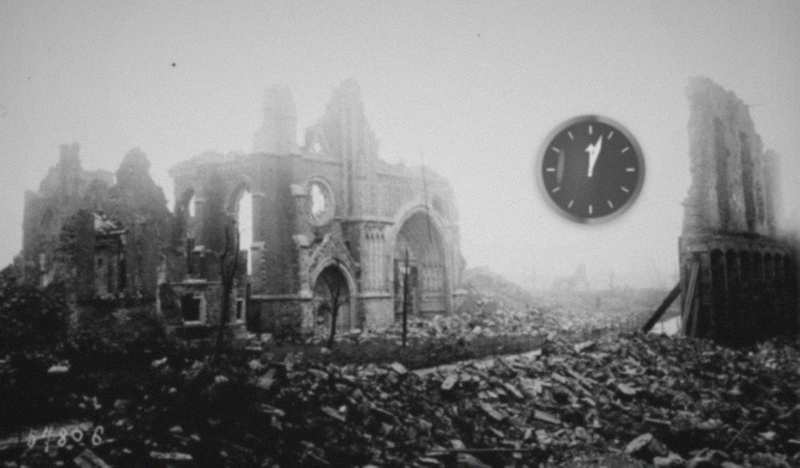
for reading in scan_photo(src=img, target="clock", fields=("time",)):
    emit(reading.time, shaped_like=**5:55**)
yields **12:03**
